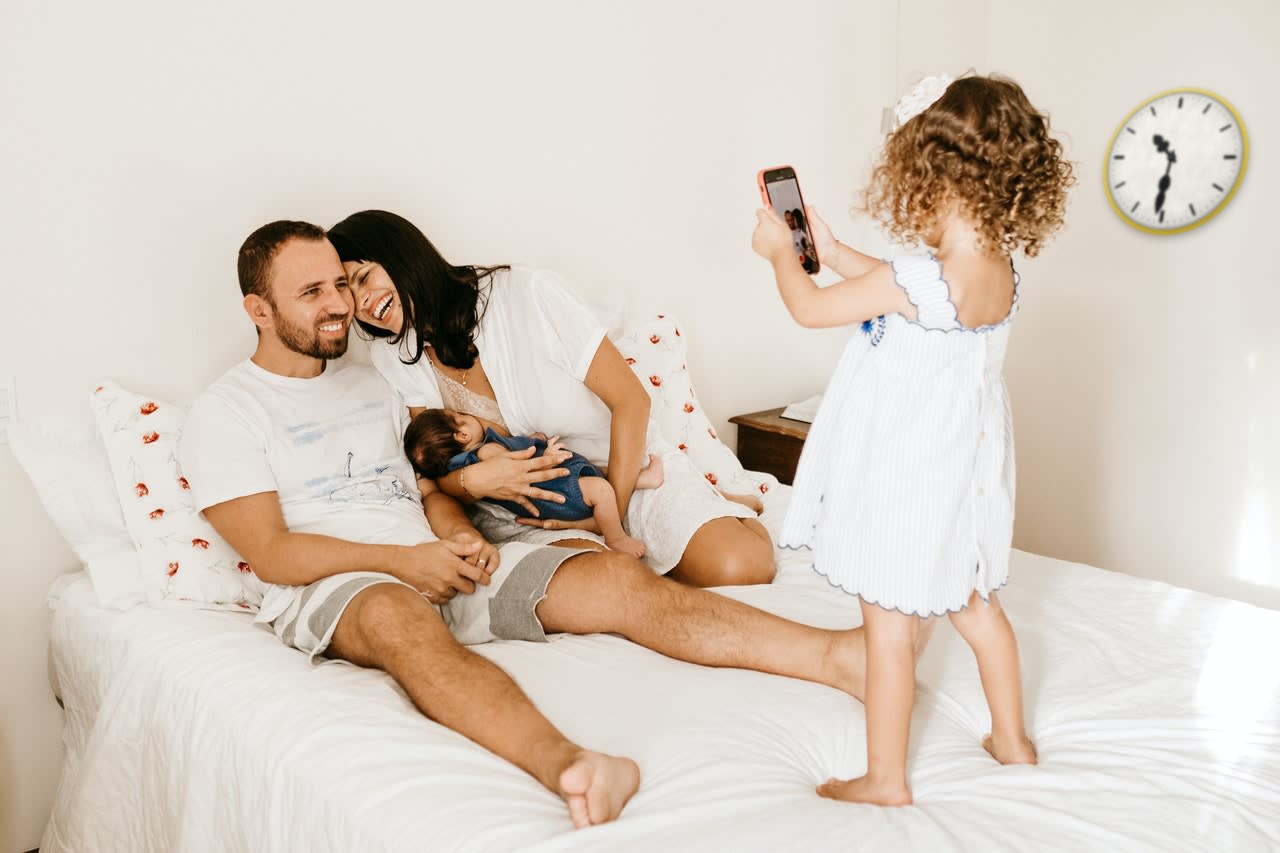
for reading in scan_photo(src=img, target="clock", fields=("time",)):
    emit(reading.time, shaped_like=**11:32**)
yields **10:31**
